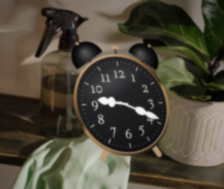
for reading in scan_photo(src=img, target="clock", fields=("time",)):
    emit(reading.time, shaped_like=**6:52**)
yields **9:19**
